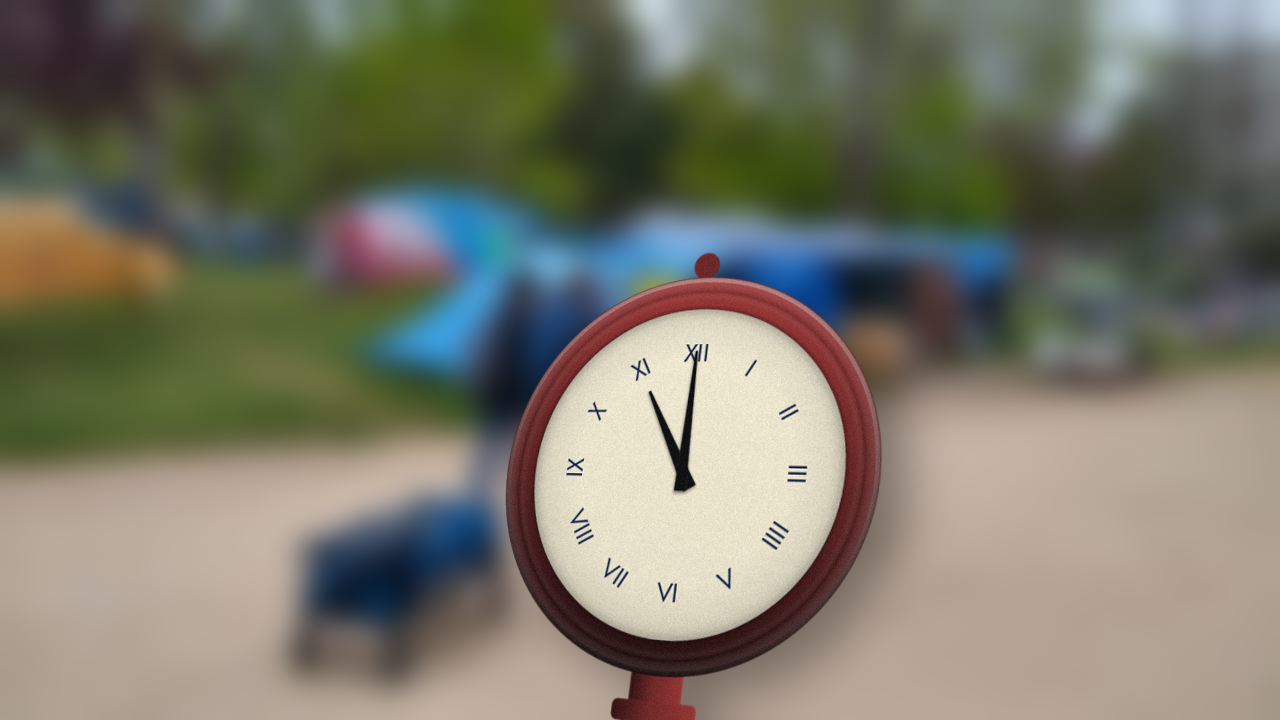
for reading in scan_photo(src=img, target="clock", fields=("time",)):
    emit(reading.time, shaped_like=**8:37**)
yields **11:00**
